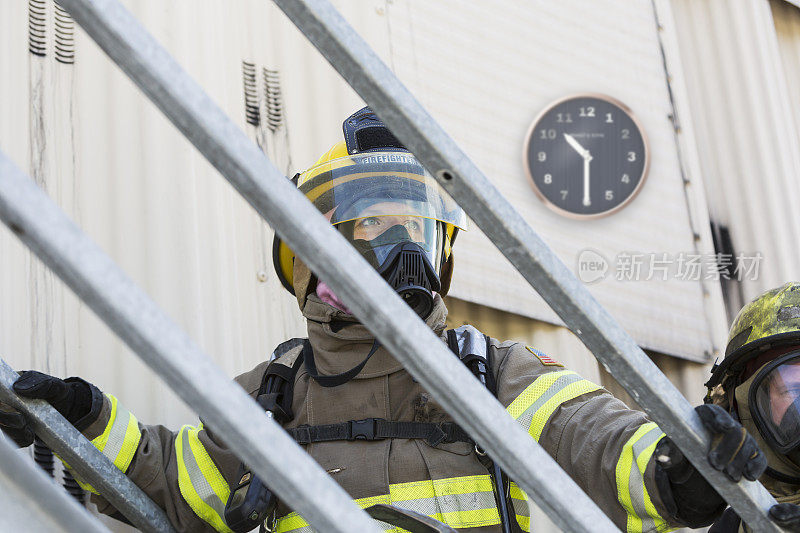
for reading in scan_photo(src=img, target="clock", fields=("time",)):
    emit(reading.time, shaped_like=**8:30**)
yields **10:30**
